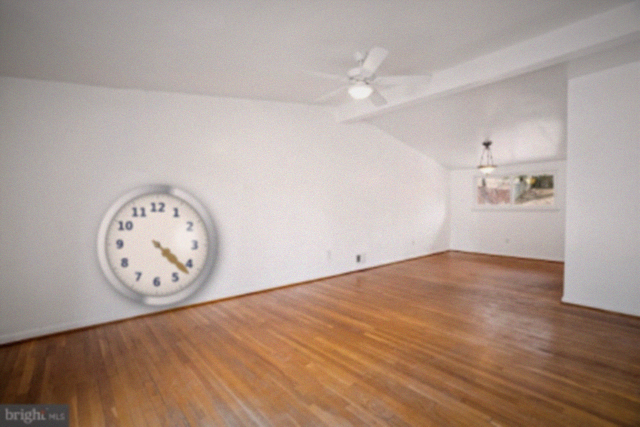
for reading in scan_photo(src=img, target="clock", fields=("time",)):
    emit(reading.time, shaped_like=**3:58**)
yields **4:22**
